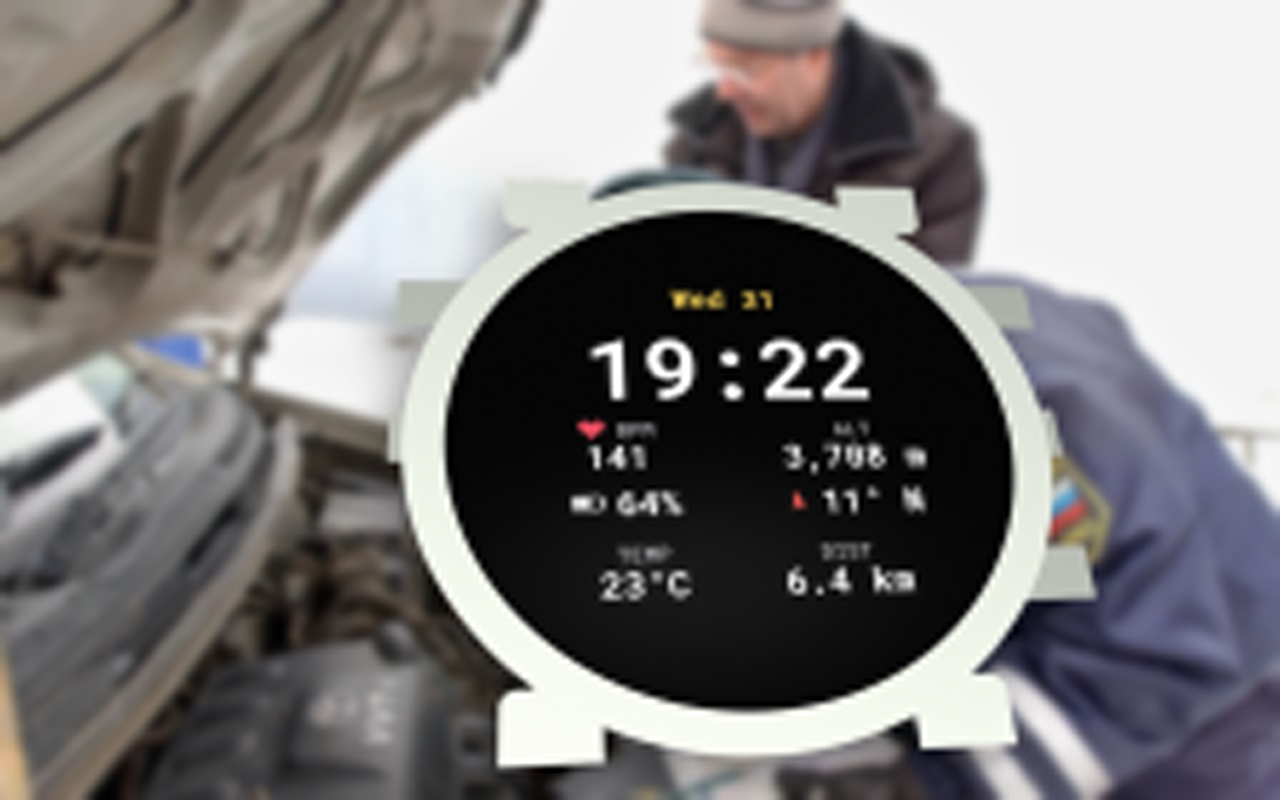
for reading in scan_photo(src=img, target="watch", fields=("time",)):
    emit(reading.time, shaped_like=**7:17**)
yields **19:22**
